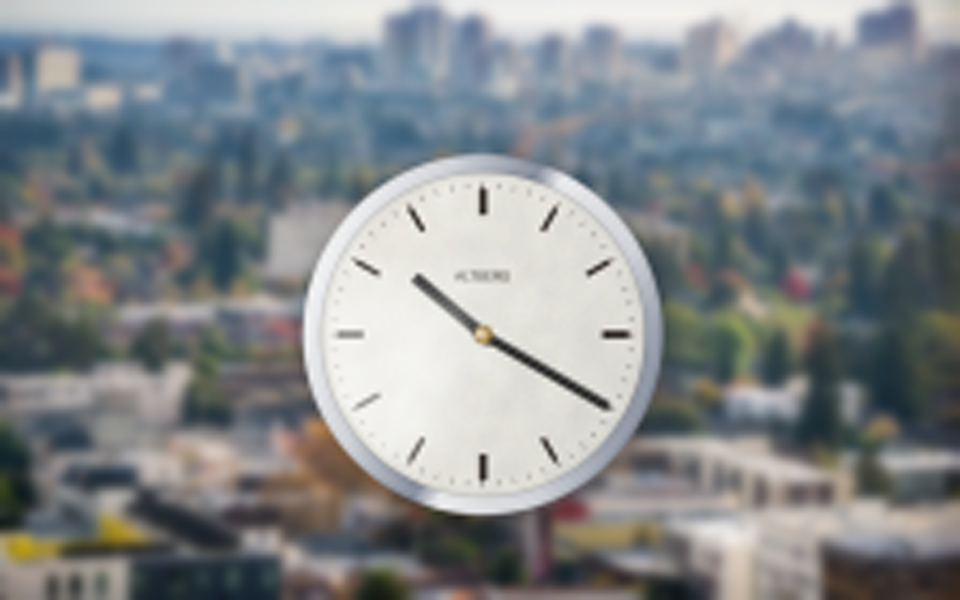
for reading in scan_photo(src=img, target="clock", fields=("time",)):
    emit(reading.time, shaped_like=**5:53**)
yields **10:20**
